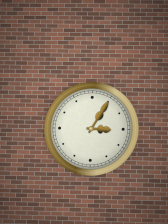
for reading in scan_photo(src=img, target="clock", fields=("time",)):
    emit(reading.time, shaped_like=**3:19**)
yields **3:05**
